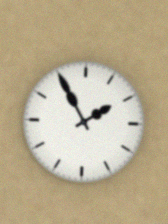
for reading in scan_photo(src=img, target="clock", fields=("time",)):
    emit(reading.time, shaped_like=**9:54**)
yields **1:55**
